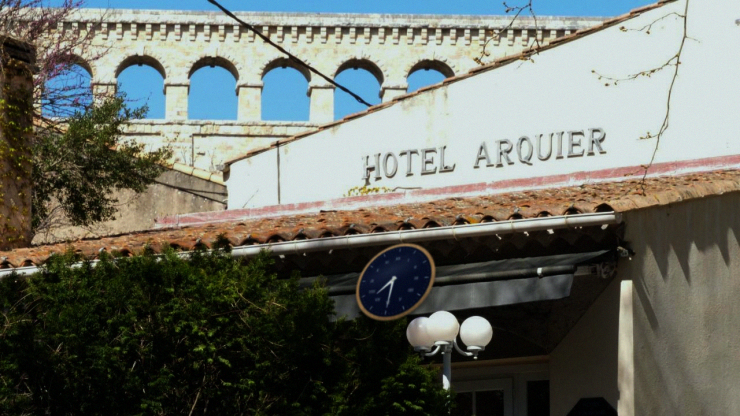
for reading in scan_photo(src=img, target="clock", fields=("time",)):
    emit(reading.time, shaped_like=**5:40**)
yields **7:30**
